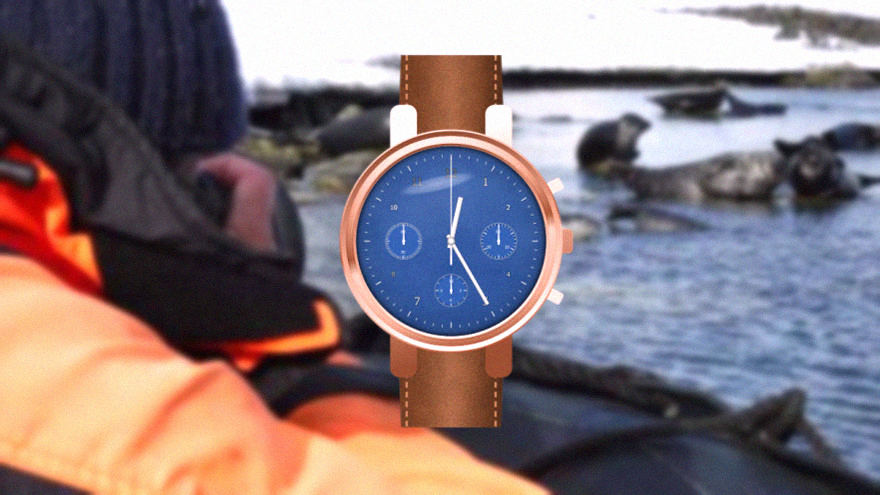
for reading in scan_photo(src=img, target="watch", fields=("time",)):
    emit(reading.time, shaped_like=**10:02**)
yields **12:25**
